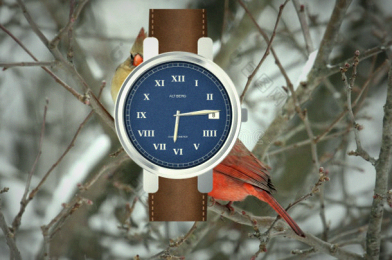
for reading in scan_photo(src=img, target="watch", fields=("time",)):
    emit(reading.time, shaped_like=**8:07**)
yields **6:14**
